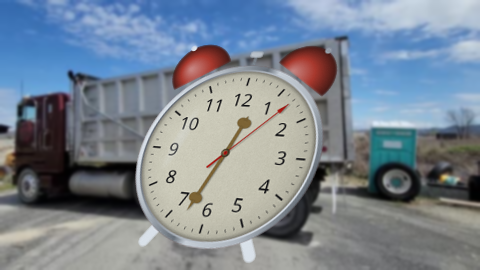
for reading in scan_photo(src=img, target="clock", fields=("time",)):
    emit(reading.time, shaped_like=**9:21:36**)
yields **12:33:07**
